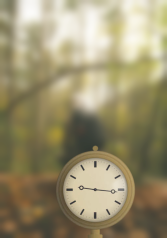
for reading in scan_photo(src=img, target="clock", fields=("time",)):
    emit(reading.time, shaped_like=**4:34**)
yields **9:16**
